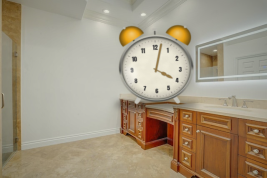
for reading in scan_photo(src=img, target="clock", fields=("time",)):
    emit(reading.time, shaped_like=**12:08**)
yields **4:02**
